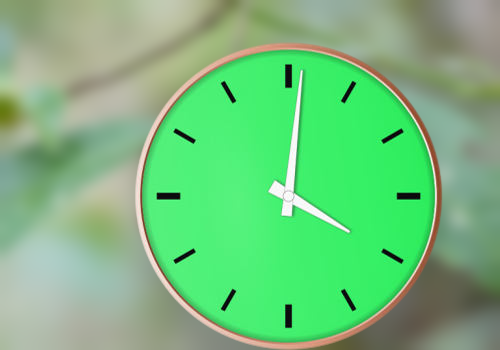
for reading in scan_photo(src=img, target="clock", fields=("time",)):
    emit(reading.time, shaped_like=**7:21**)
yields **4:01**
